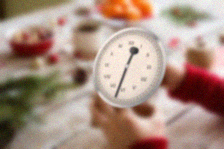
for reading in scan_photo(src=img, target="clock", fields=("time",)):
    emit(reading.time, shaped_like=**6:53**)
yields **12:32**
